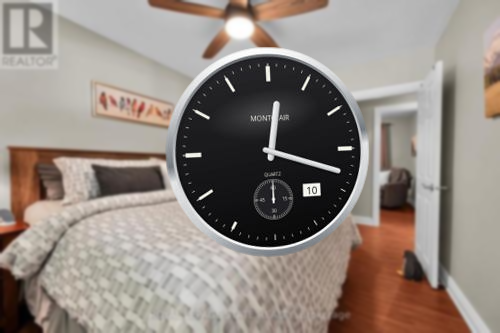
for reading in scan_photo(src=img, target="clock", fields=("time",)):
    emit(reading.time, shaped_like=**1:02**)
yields **12:18**
